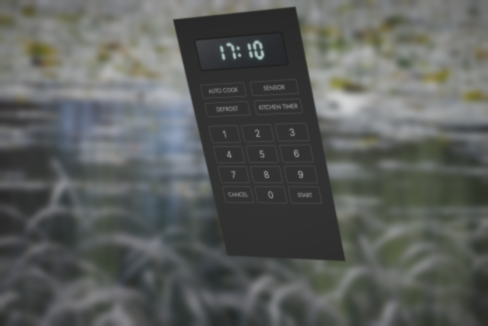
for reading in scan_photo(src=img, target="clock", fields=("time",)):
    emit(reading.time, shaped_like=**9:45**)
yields **17:10**
